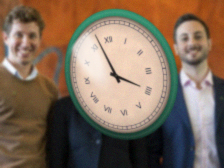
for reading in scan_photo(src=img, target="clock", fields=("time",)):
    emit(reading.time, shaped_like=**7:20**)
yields **3:57**
